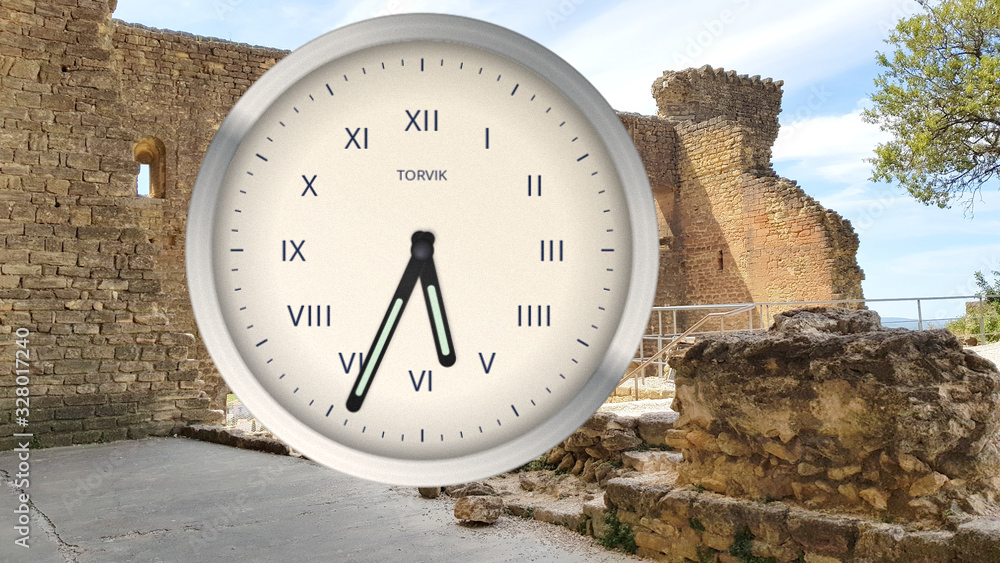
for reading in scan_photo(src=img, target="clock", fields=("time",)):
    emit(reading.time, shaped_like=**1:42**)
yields **5:34**
